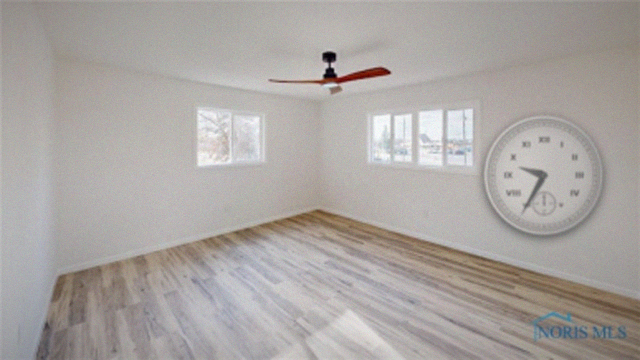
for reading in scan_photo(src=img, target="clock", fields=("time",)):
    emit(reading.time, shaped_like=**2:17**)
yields **9:35**
